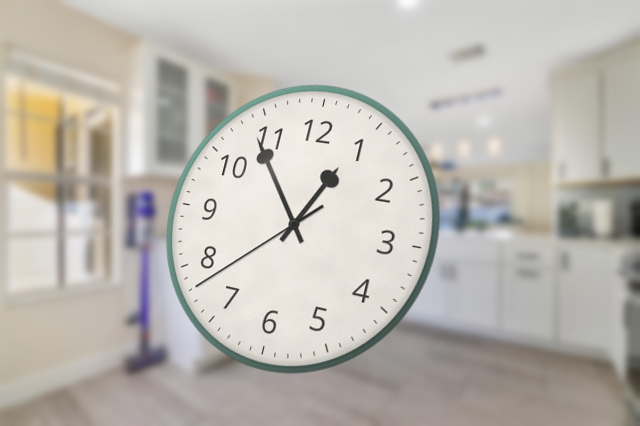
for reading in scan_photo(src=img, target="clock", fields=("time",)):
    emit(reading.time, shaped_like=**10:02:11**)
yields **12:53:38**
